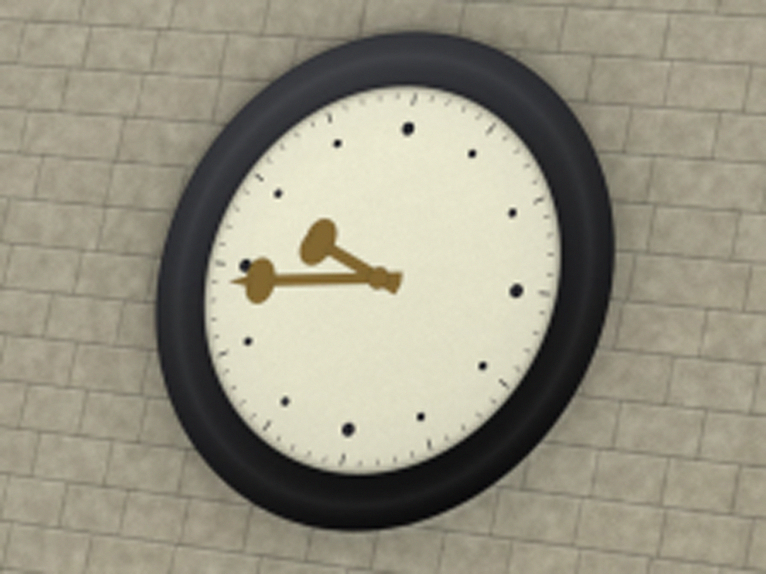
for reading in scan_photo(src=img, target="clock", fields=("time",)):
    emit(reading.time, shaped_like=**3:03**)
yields **9:44**
